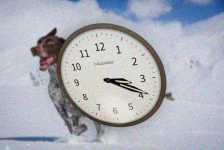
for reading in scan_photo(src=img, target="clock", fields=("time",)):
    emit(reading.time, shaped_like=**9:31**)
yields **3:19**
